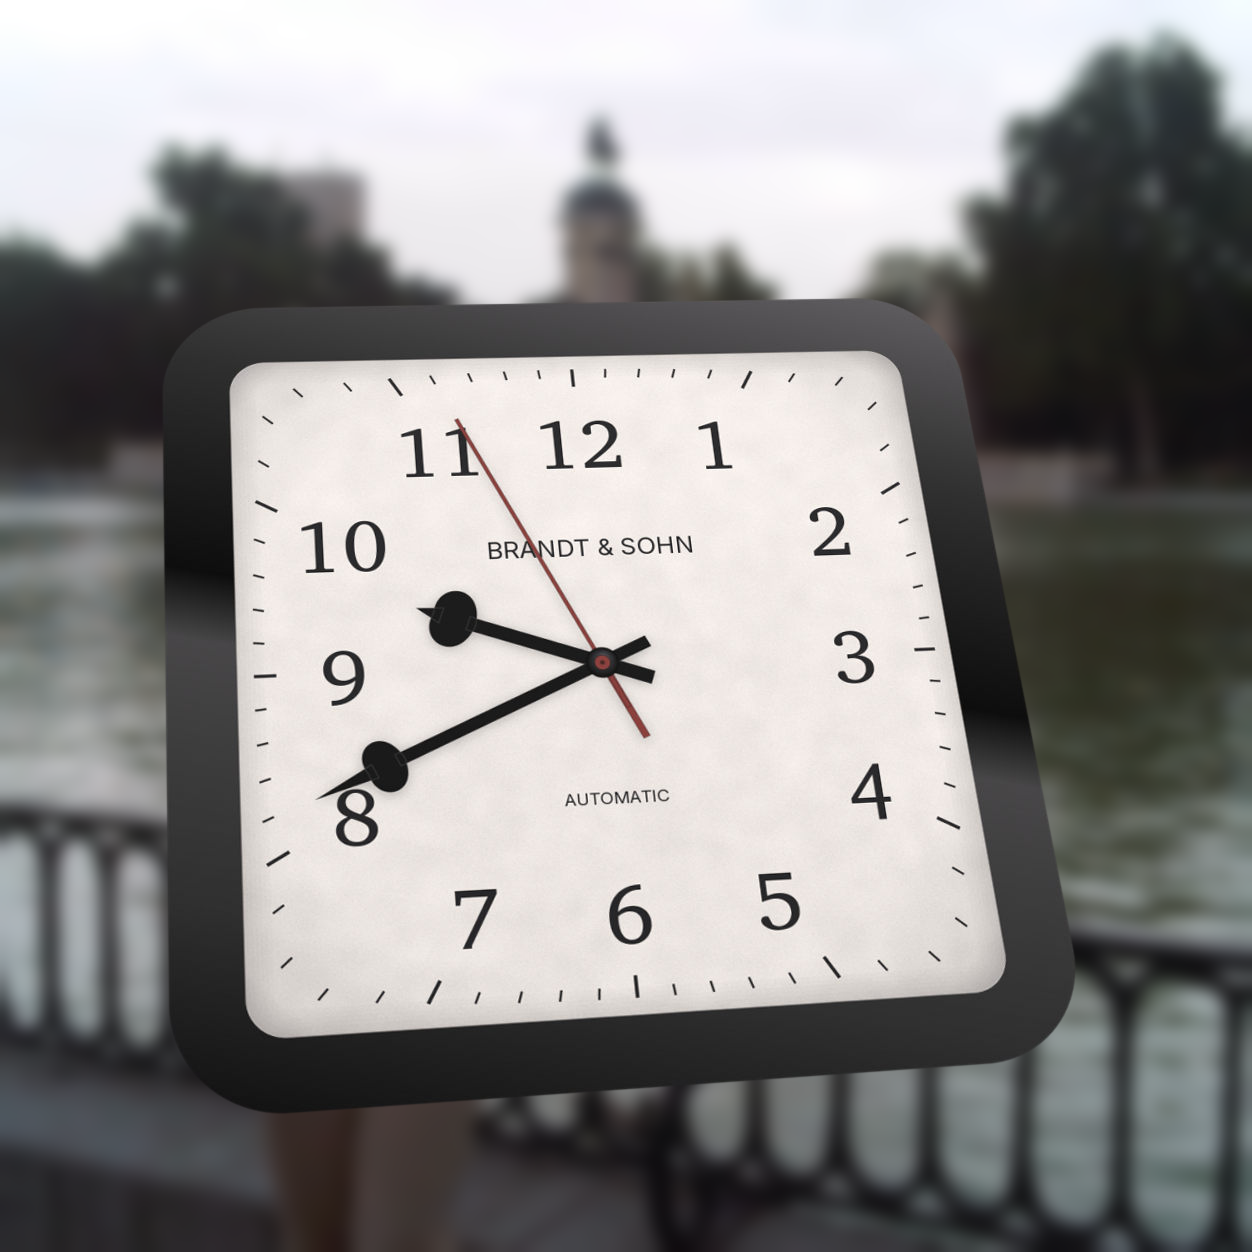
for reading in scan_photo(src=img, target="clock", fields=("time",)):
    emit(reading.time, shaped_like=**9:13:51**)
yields **9:40:56**
